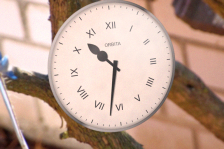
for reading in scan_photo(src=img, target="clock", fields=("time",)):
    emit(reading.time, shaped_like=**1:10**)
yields **10:32**
